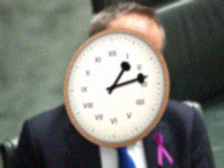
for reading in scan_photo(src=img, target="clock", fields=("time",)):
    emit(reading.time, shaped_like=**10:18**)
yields **1:13**
